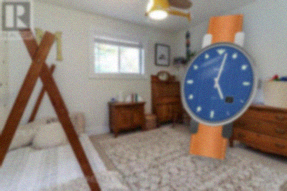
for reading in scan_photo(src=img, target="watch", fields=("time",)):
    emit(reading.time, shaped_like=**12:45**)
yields **5:02**
